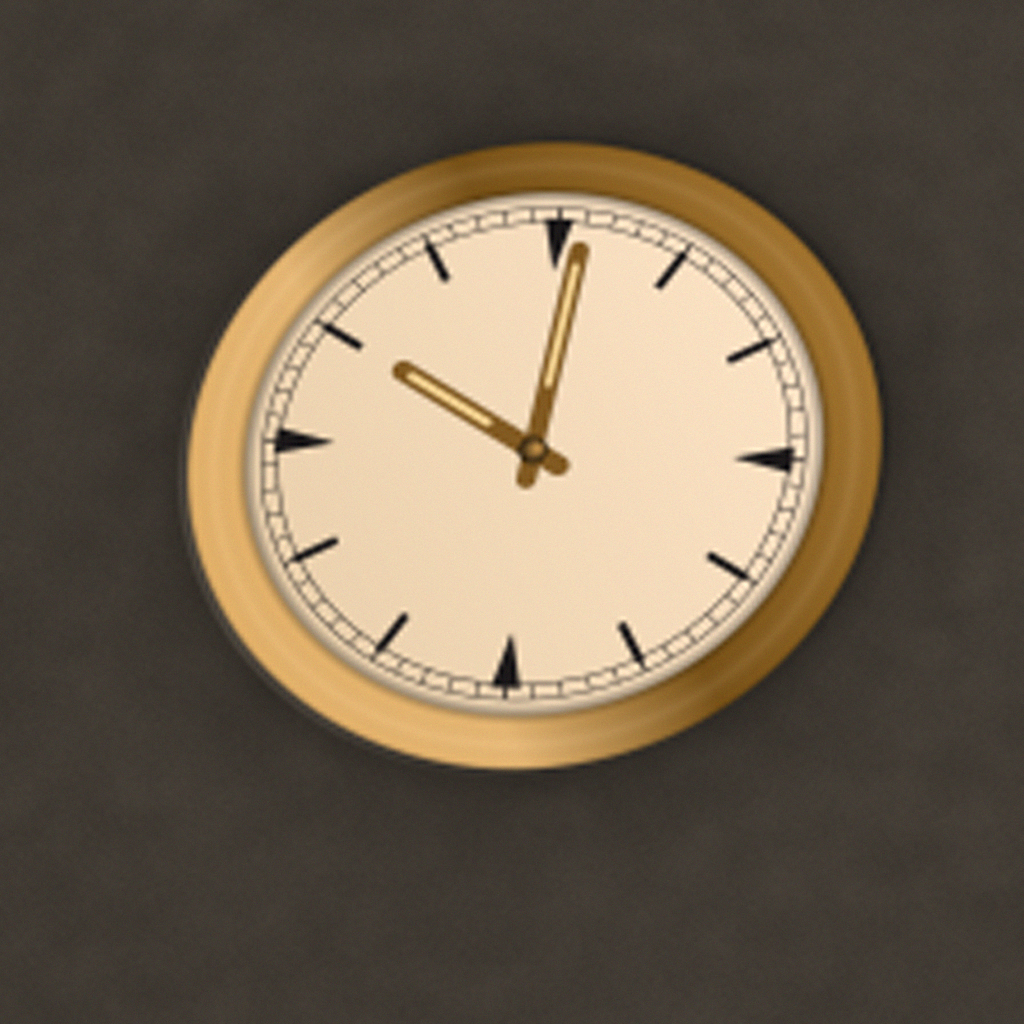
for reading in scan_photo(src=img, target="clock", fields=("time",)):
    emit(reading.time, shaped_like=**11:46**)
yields **10:01**
